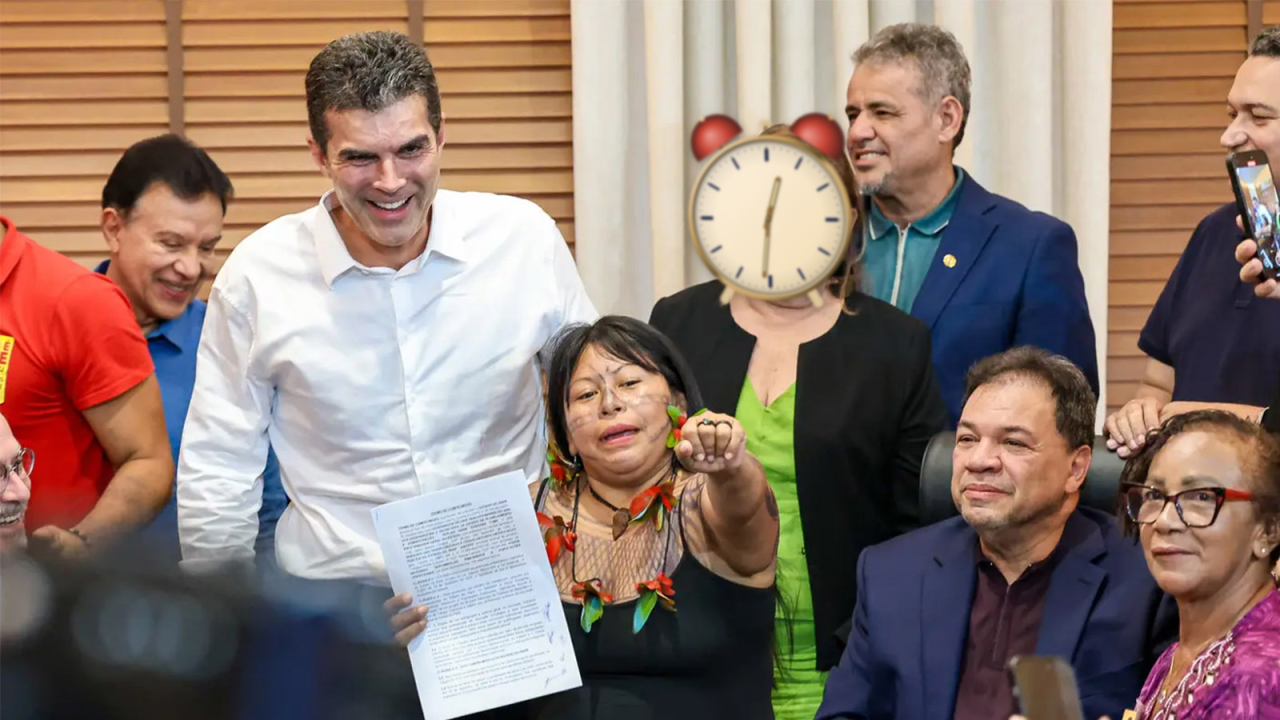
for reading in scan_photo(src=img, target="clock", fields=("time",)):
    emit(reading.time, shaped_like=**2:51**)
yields **12:31**
